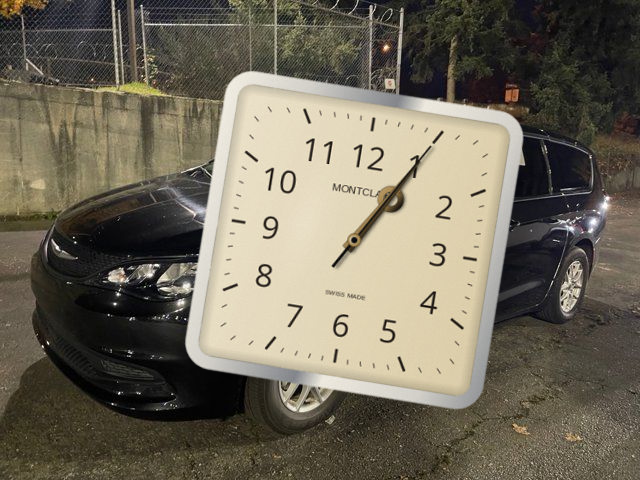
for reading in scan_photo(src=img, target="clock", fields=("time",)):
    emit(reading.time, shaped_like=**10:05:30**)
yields **1:05:05**
